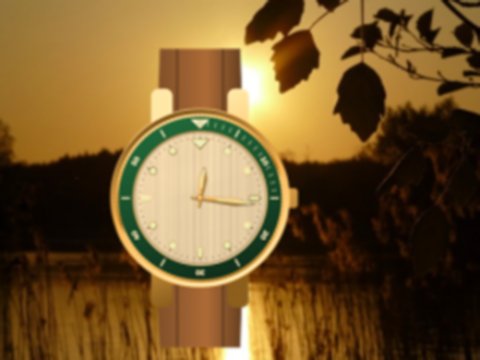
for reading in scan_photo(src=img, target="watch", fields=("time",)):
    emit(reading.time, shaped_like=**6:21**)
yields **12:16**
